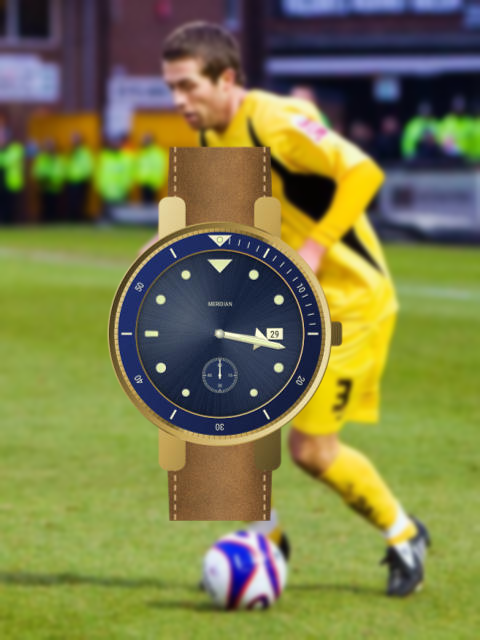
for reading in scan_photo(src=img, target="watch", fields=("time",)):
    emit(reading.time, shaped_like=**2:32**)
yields **3:17**
